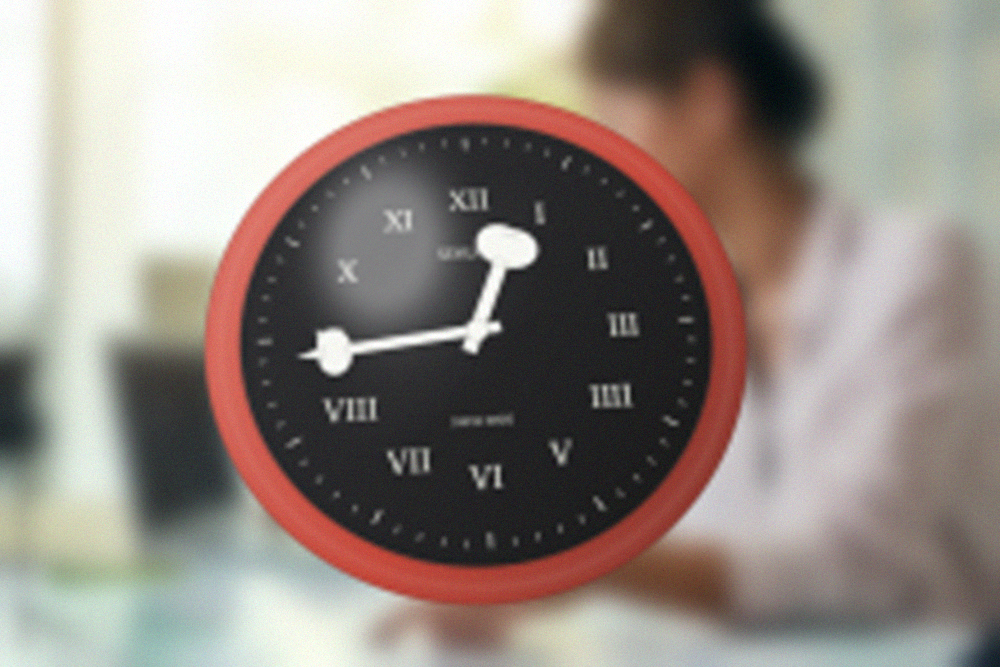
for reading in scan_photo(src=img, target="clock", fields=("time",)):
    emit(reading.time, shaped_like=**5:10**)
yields **12:44**
